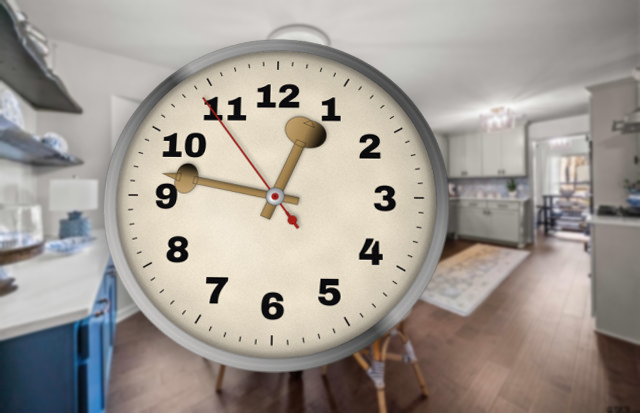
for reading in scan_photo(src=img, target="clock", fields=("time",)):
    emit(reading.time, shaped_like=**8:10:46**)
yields **12:46:54**
